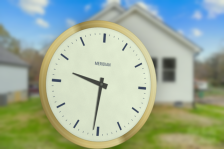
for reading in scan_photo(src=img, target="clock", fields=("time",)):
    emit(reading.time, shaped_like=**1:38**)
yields **9:31**
